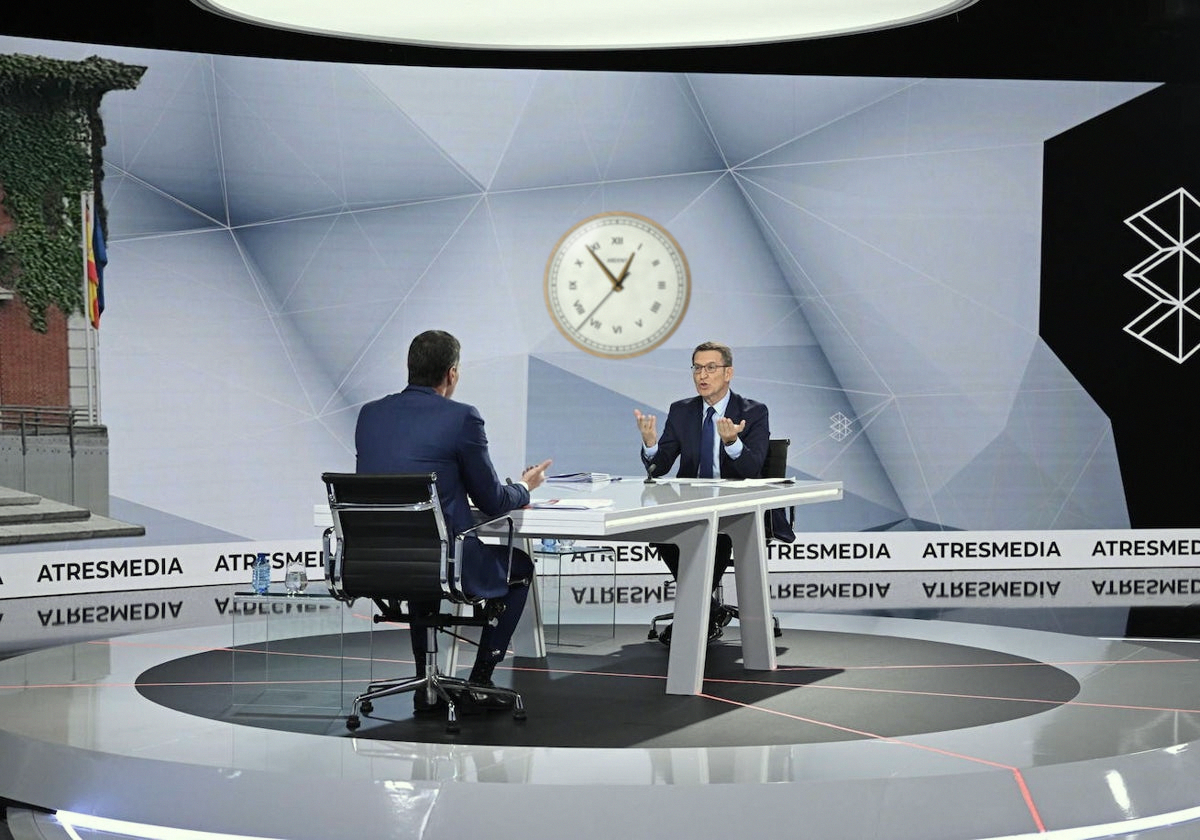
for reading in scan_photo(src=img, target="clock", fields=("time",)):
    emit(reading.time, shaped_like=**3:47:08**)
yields **12:53:37**
